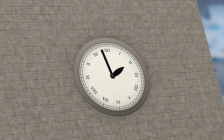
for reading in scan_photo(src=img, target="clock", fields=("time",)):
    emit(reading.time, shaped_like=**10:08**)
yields **1:58**
